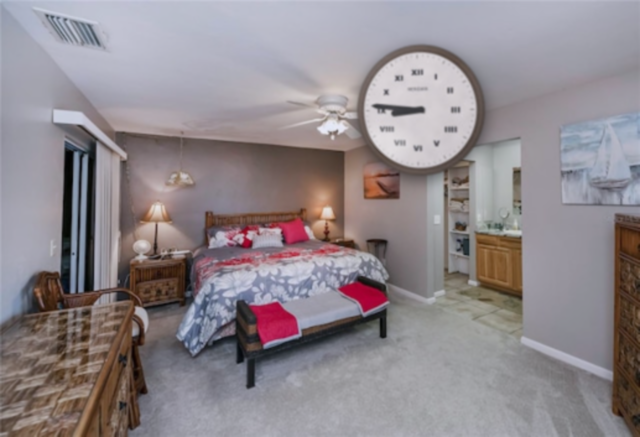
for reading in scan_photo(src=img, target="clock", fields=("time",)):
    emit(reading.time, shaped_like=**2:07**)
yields **8:46**
